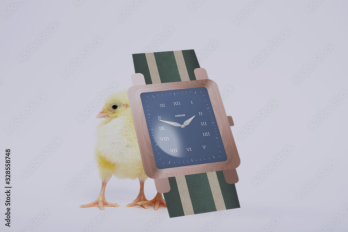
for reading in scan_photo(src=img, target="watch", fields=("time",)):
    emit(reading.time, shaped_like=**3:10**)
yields **1:49**
